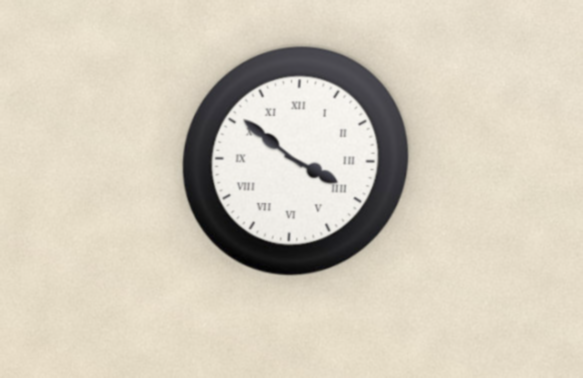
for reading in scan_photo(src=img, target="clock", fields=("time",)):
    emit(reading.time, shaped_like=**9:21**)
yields **3:51**
